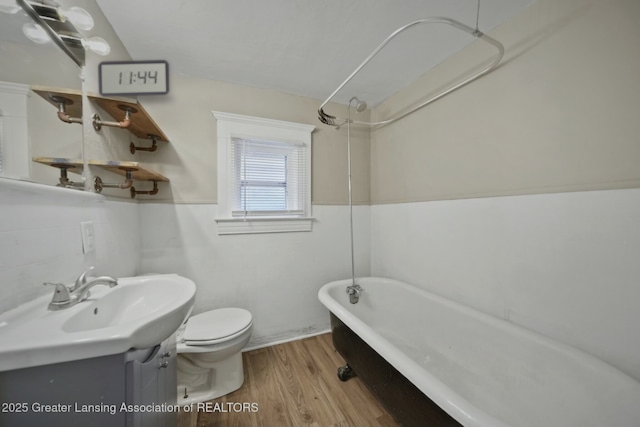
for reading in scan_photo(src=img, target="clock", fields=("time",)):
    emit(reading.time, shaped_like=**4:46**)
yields **11:44**
